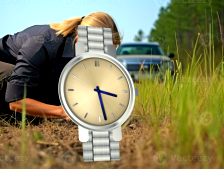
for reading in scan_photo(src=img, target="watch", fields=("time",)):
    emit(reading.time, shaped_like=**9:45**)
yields **3:28**
